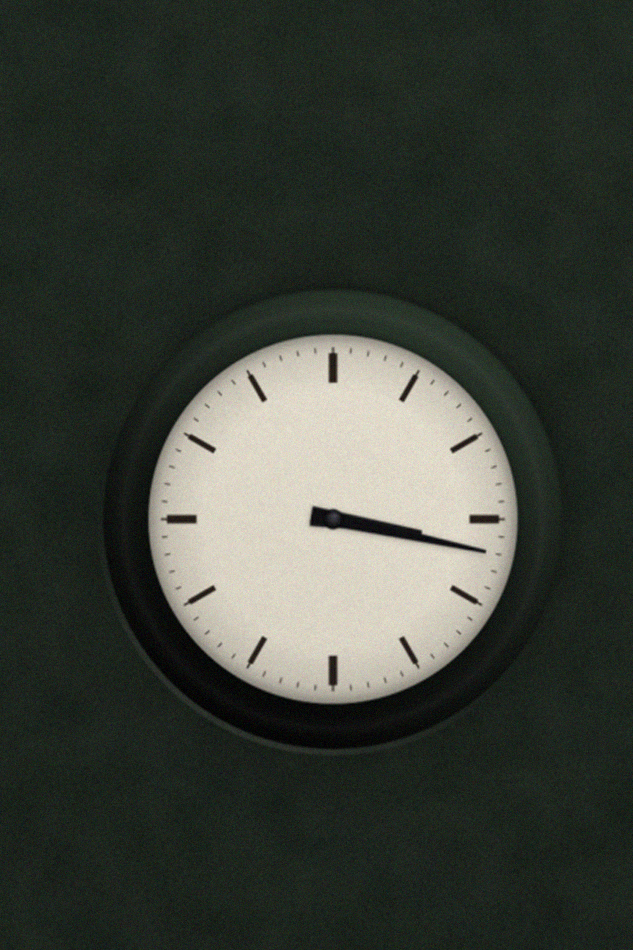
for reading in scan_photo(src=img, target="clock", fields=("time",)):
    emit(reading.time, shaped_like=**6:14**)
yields **3:17**
